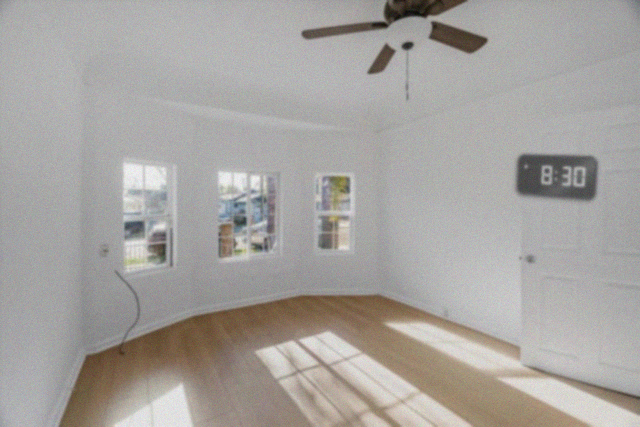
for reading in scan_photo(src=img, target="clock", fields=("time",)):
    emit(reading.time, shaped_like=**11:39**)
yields **8:30**
